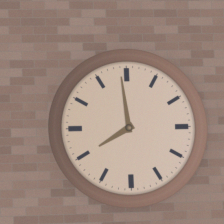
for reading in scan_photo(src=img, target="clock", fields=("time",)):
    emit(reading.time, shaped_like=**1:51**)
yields **7:59**
